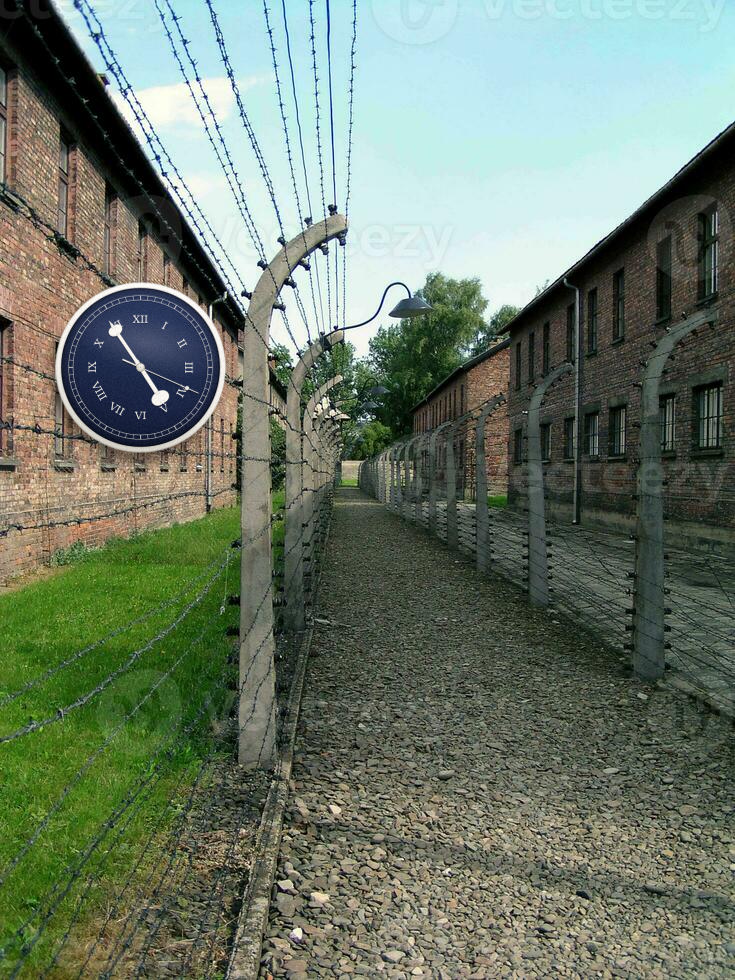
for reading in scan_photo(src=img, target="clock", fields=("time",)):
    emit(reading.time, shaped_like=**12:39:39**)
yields **4:54:19**
